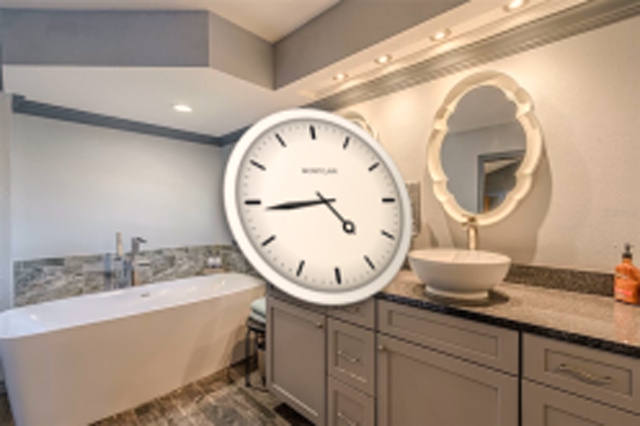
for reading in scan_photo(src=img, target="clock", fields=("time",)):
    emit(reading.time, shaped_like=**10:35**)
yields **4:44**
